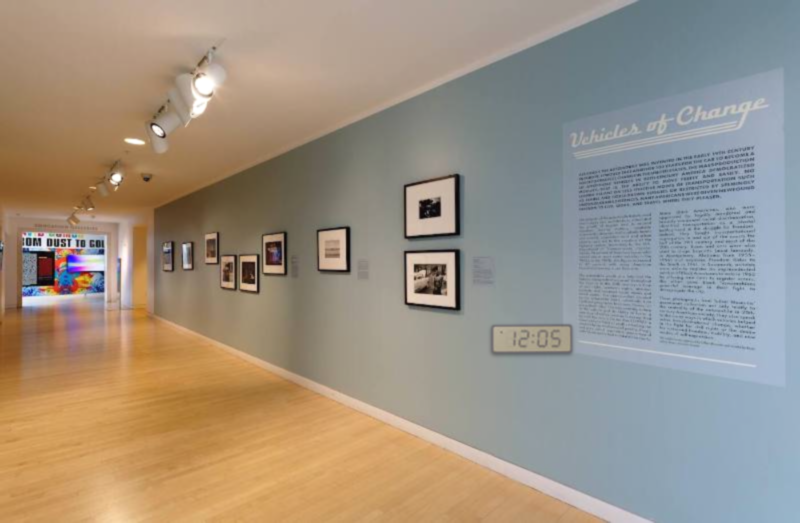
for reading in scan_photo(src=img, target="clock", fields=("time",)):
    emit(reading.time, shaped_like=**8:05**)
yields **12:05**
